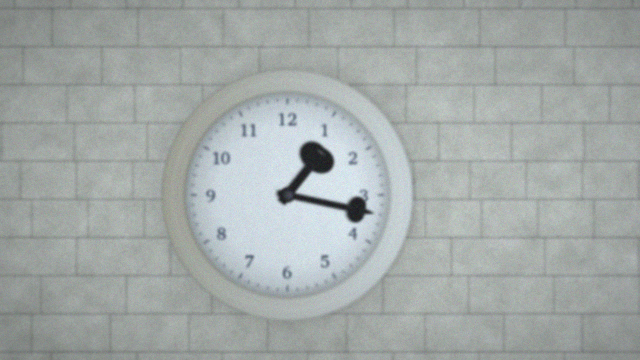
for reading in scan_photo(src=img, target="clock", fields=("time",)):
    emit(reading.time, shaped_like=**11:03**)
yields **1:17**
